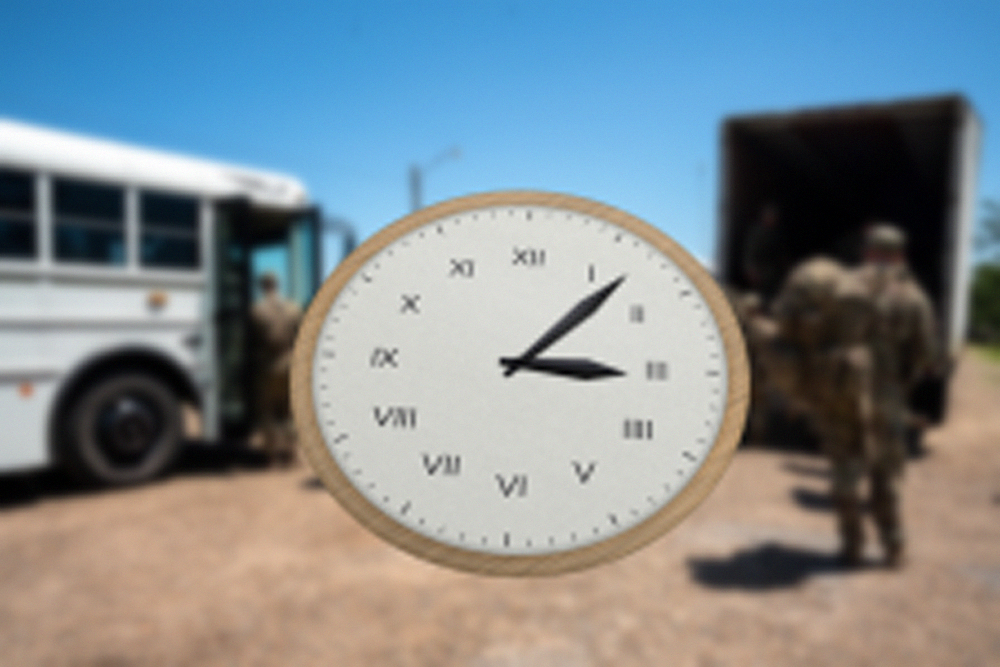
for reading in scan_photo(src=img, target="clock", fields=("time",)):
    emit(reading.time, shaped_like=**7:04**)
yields **3:07**
